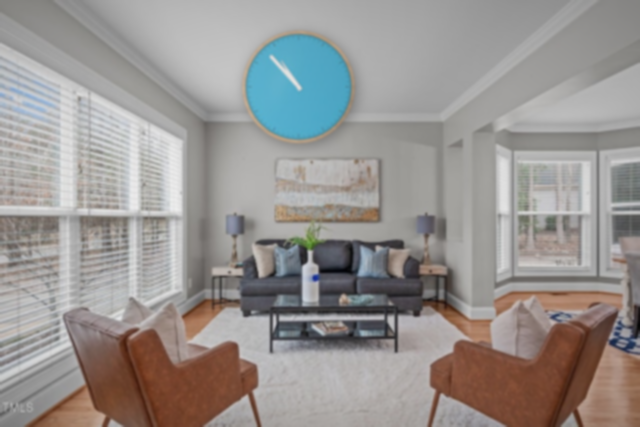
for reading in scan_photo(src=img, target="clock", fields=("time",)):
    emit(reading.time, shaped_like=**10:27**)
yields **10:53**
